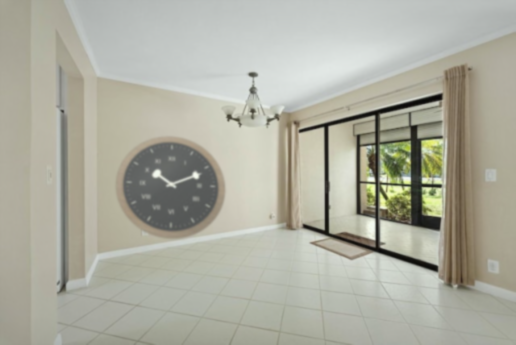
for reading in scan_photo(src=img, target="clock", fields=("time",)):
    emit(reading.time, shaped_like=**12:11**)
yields **10:11**
